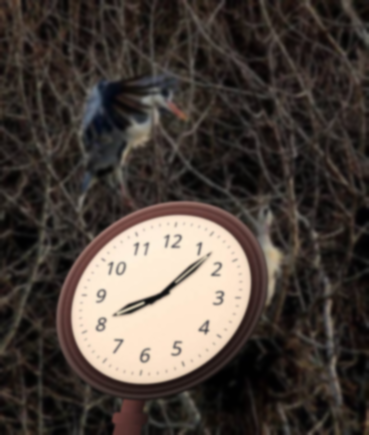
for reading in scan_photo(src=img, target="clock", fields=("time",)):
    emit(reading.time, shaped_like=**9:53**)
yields **8:07**
